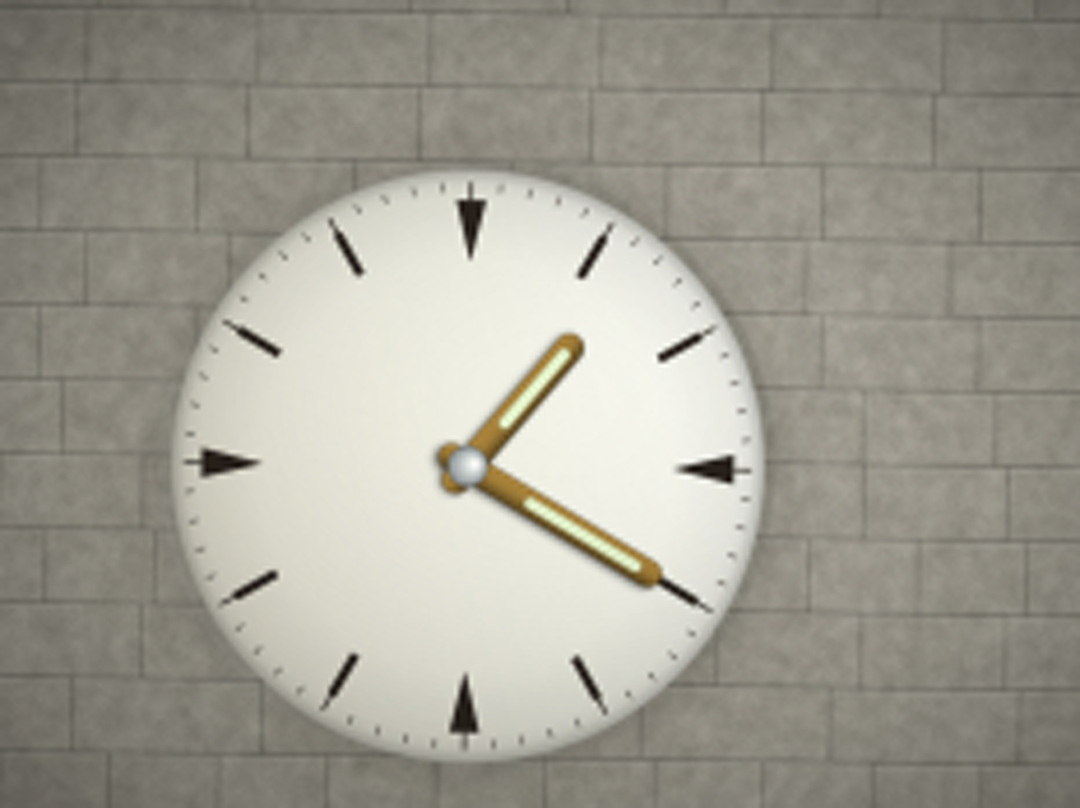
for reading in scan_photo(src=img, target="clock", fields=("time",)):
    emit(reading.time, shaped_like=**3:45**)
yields **1:20**
